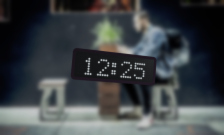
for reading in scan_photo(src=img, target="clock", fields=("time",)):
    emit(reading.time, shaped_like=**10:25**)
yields **12:25**
